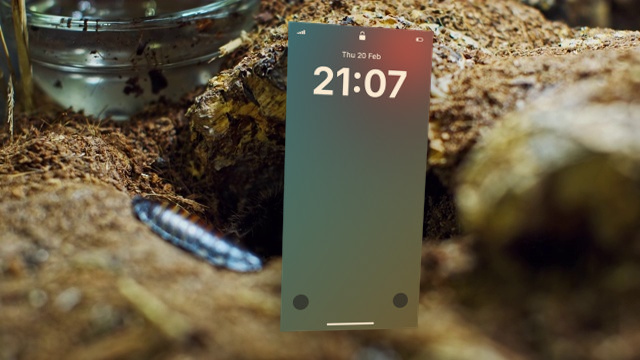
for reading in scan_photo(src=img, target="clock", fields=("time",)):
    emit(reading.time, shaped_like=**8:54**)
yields **21:07**
